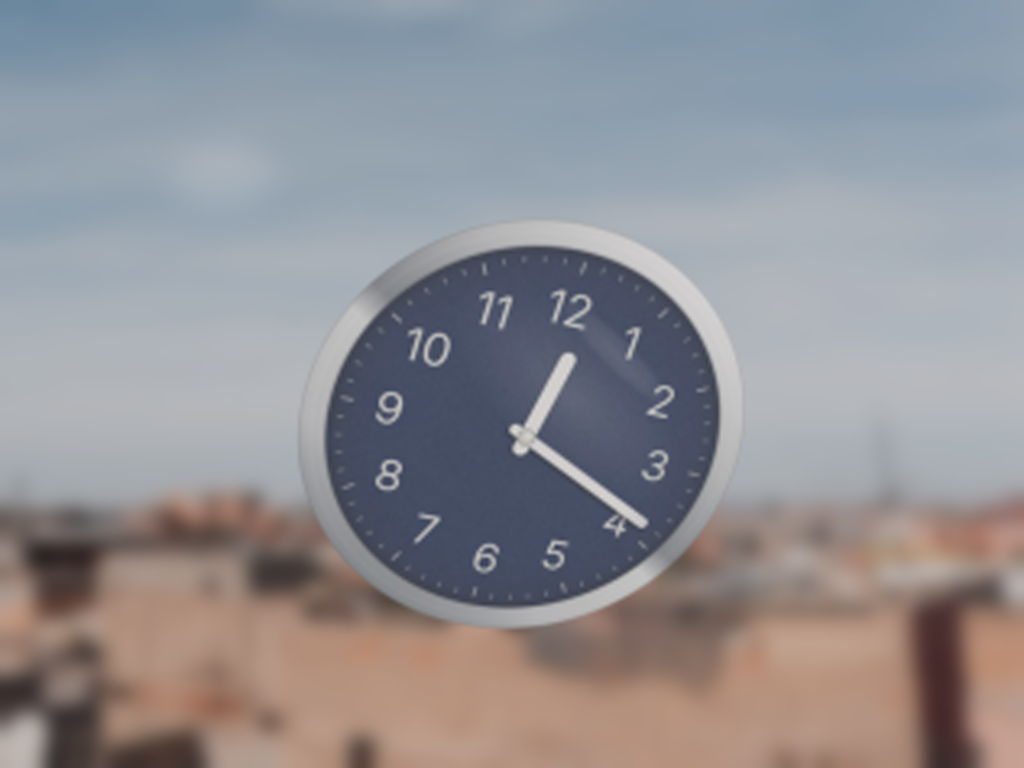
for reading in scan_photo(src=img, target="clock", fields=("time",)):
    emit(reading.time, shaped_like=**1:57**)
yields **12:19**
